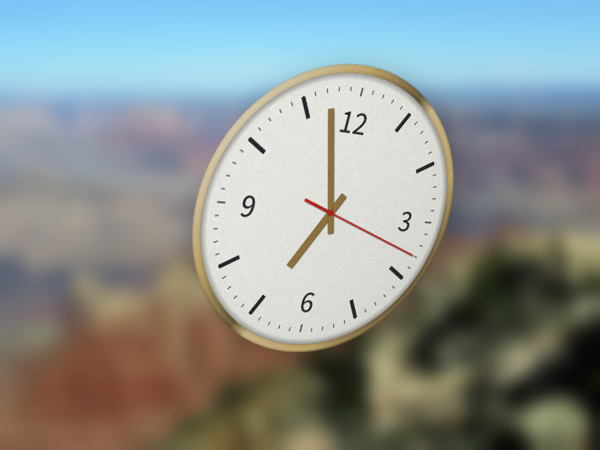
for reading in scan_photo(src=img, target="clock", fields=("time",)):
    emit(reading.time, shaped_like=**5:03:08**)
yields **6:57:18**
